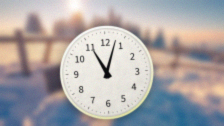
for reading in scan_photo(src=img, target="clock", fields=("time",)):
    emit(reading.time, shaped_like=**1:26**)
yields **11:03**
